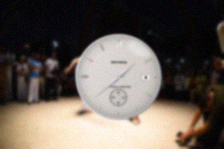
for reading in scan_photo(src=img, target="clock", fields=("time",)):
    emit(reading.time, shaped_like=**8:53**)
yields **1:38**
